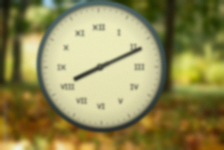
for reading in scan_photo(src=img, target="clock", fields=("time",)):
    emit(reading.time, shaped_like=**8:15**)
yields **8:11**
